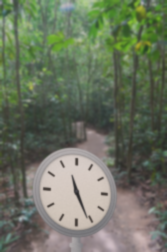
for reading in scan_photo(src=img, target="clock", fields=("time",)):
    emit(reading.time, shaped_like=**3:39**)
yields **11:26**
